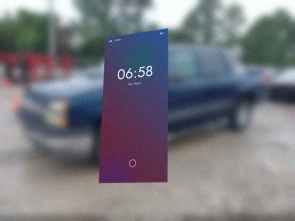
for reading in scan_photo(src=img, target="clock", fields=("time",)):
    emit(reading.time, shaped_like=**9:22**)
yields **6:58**
